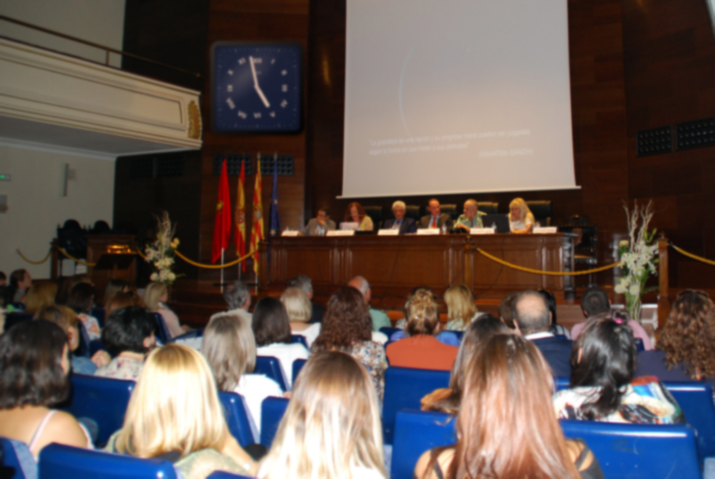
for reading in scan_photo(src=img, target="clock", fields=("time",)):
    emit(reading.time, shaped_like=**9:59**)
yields **4:58**
